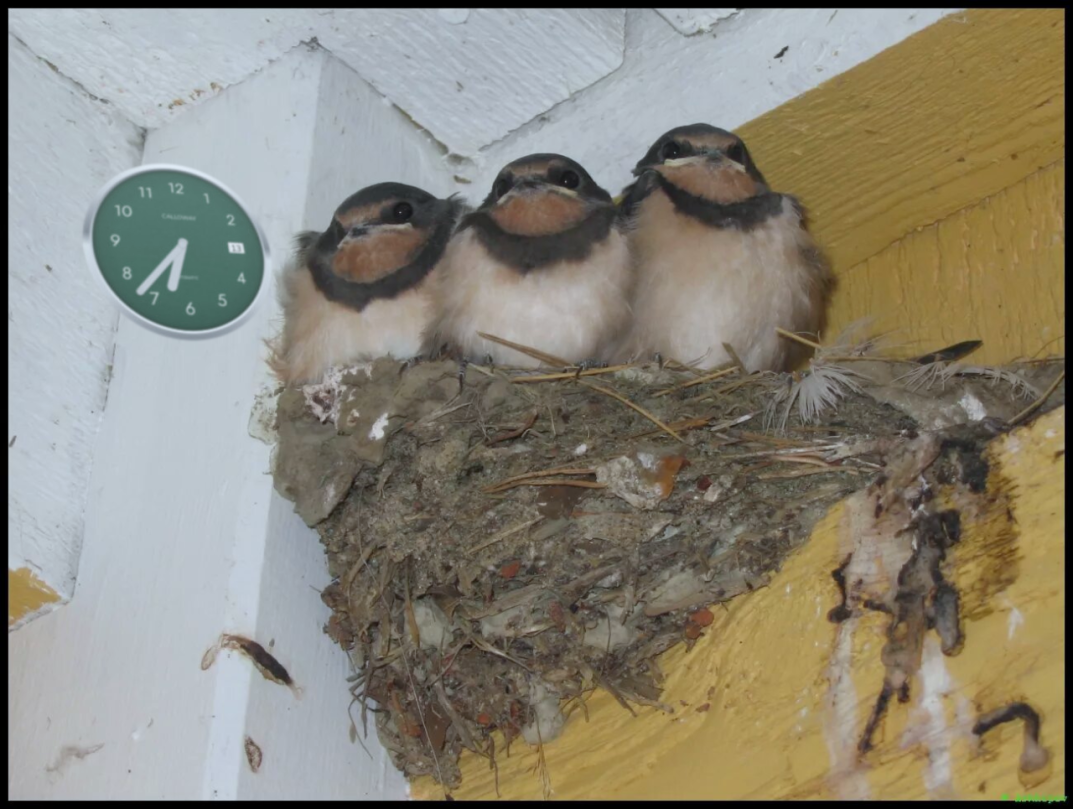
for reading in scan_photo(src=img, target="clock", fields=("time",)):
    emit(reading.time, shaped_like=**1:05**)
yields **6:37**
